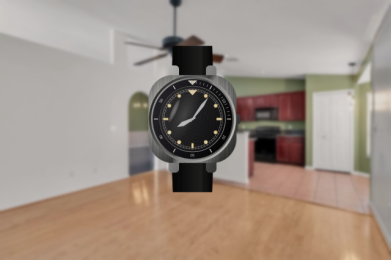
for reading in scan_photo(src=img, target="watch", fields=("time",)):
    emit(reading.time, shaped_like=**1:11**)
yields **8:06**
